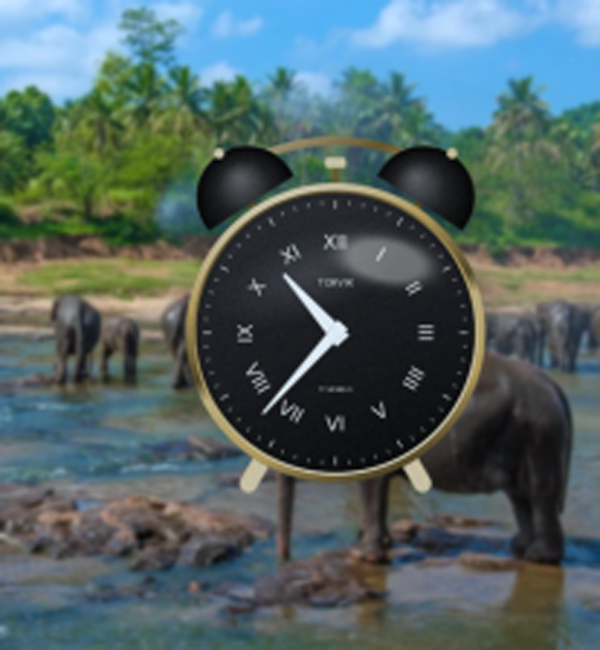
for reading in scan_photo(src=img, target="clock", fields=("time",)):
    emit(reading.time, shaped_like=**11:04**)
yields **10:37**
